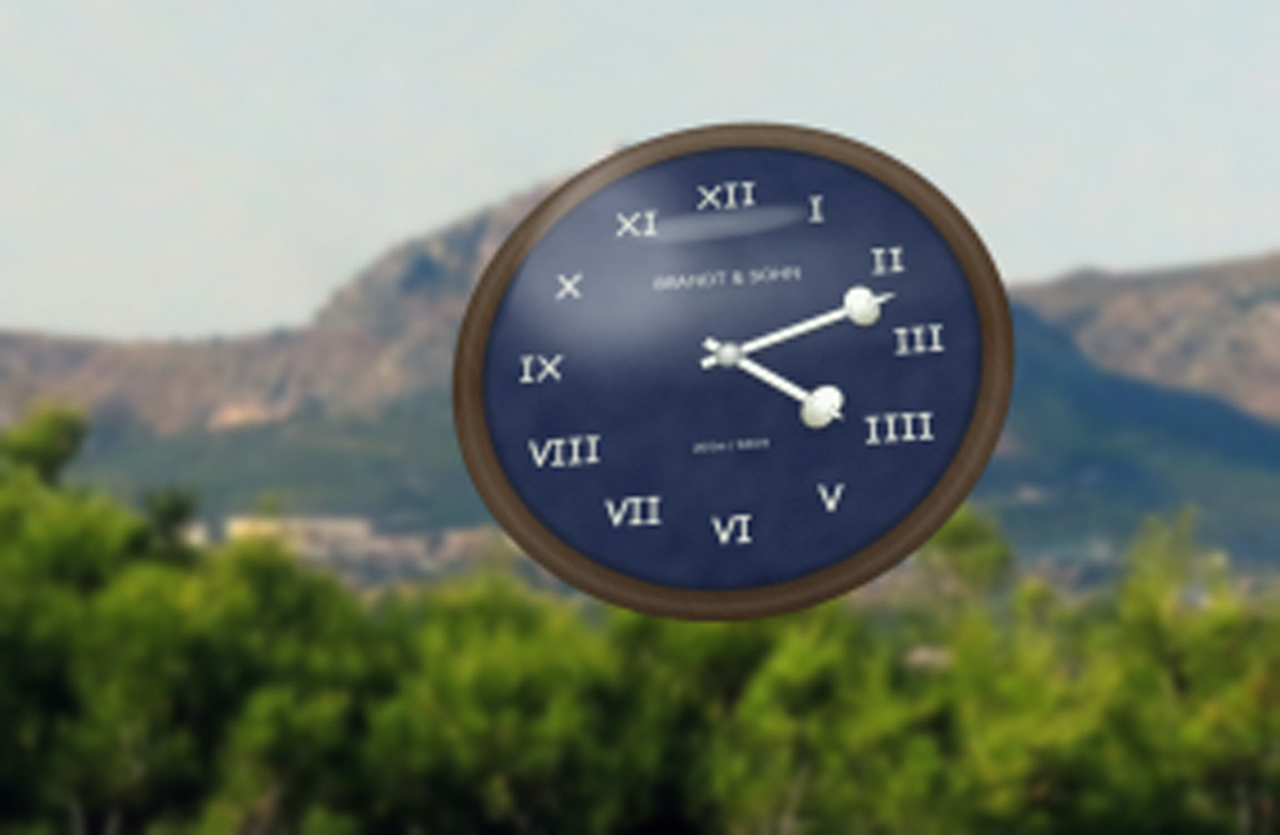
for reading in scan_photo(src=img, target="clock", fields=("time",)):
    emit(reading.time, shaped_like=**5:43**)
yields **4:12**
